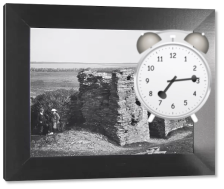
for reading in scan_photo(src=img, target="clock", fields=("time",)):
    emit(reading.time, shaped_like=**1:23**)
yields **7:14**
